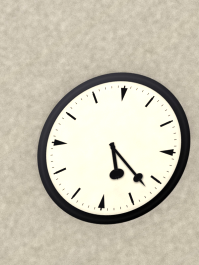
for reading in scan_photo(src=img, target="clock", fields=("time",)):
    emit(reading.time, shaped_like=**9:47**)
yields **5:22**
